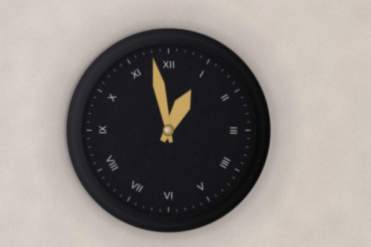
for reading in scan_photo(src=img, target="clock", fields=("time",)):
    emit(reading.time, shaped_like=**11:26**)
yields **12:58**
